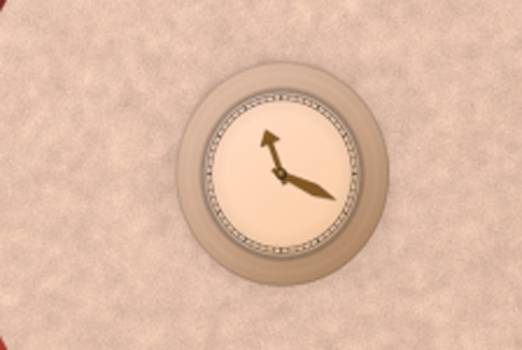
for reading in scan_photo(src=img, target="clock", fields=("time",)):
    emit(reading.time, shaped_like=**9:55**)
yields **11:19**
